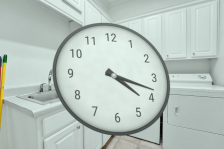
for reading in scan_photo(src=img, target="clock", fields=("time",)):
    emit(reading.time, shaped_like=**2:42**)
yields **4:18**
